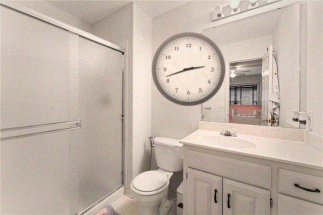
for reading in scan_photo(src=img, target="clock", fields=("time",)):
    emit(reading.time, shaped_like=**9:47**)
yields **2:42**
